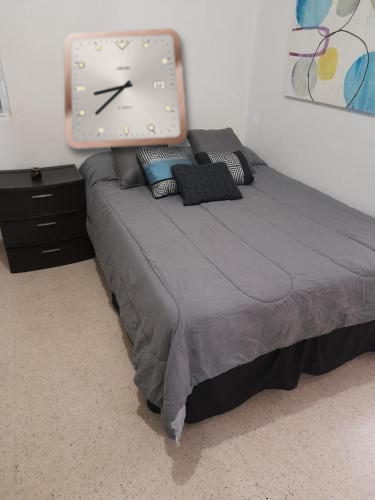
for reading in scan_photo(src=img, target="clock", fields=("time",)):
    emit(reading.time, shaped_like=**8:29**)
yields **8:38**
